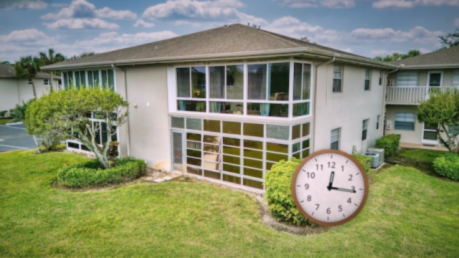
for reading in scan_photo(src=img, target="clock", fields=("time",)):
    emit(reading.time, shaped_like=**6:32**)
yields **12:16**
